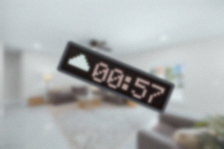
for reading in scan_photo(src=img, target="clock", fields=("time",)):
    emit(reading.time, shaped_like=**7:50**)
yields **0:57**
